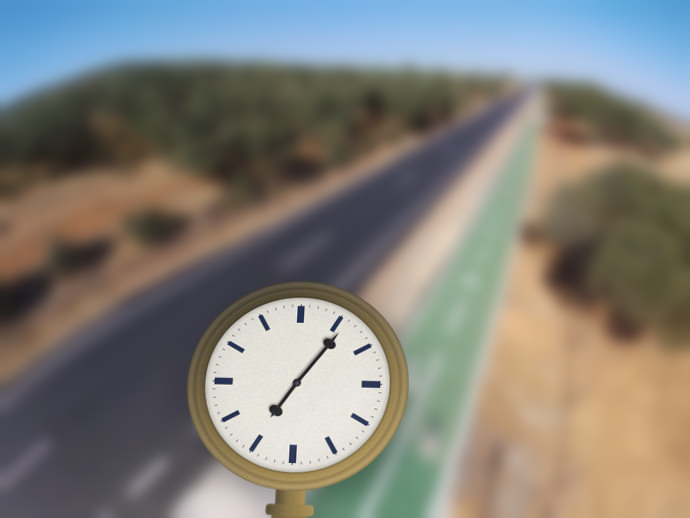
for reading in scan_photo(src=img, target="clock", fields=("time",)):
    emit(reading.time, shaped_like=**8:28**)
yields **7:06**
